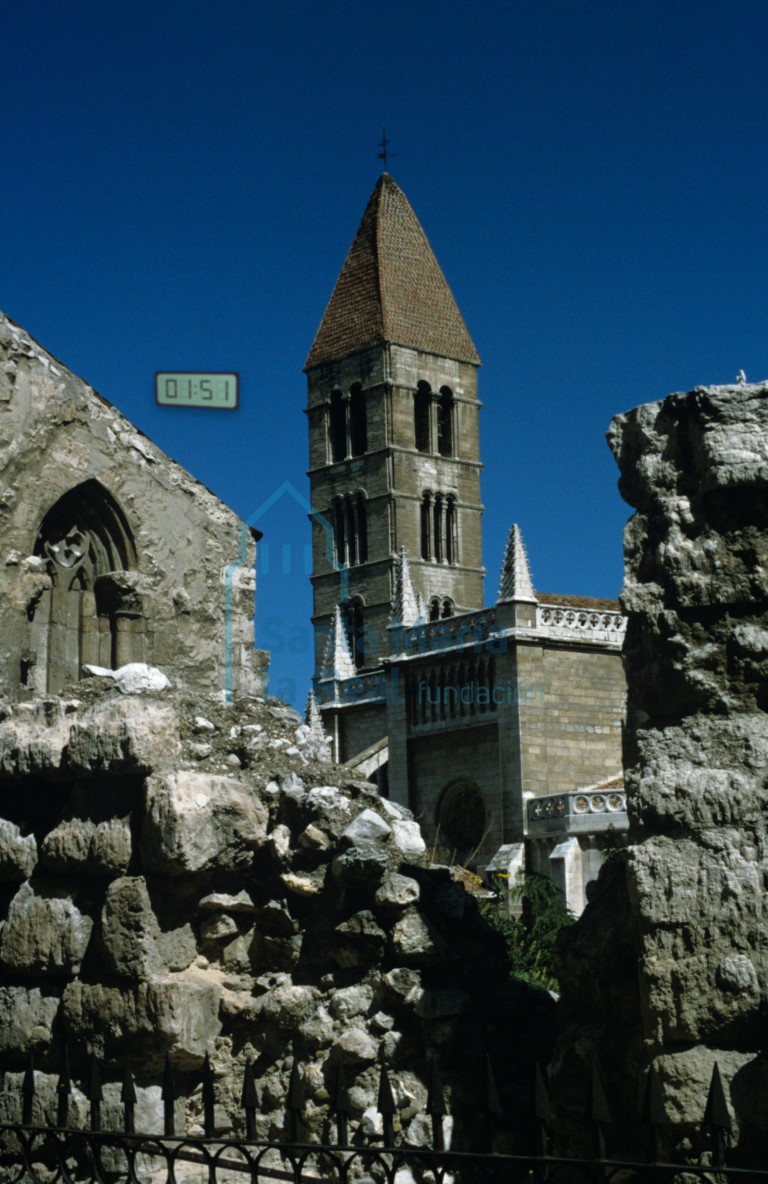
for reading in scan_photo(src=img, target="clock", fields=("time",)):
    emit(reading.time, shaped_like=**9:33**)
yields **1:51**
